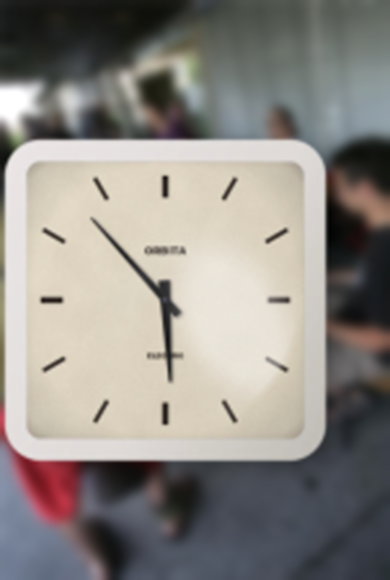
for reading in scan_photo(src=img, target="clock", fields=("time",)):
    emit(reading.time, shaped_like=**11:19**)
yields **5:53**
